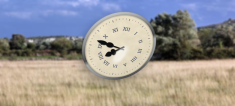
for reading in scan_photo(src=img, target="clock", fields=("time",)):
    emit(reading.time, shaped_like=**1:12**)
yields **7:47**
